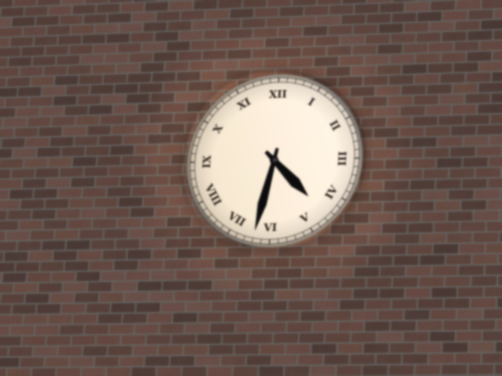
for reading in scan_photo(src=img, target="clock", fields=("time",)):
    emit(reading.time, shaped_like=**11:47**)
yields **4:32**
